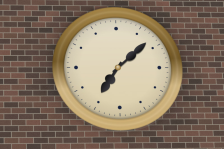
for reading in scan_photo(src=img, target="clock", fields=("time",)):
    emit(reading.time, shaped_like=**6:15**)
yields **7:08**
